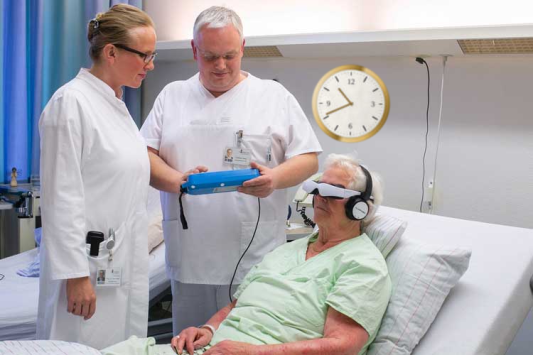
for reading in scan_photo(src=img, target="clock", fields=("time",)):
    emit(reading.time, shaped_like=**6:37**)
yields **10:41**
